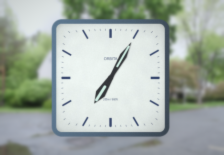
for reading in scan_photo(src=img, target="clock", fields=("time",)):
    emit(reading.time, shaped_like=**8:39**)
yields **7:05**
